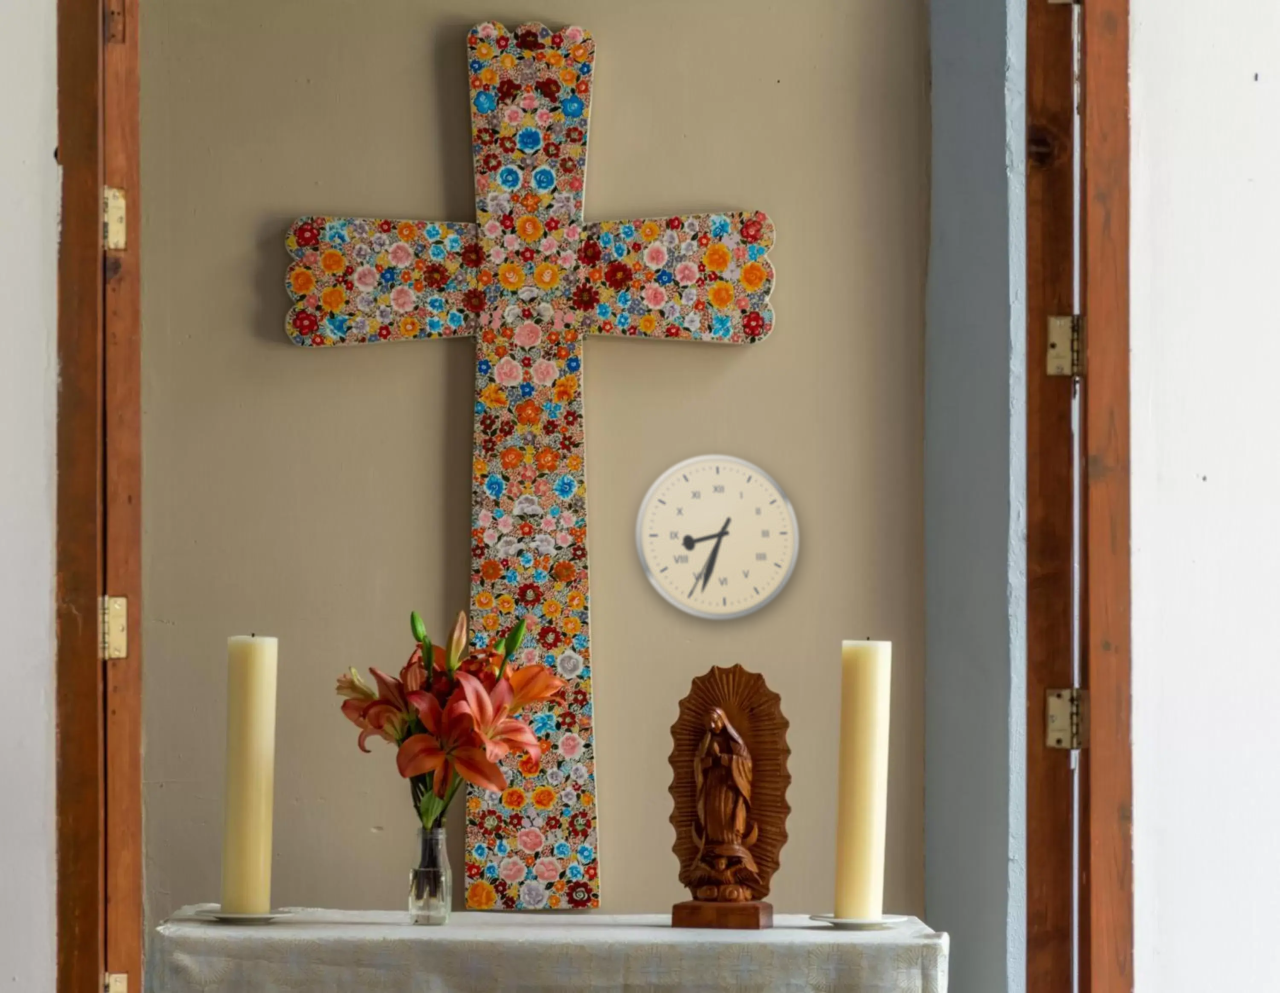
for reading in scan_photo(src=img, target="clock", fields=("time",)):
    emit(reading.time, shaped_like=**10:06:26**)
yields **8:33:35**
